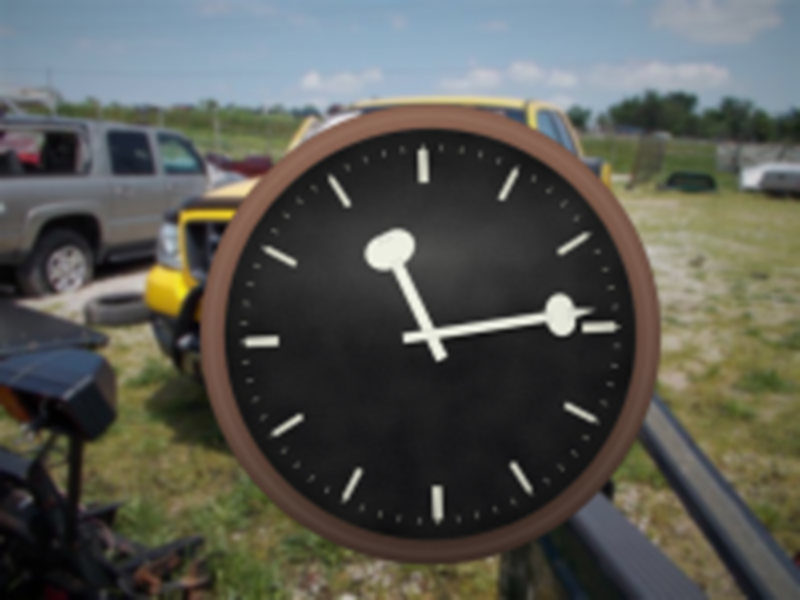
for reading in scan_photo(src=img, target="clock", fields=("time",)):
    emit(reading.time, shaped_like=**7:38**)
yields **11:14**
